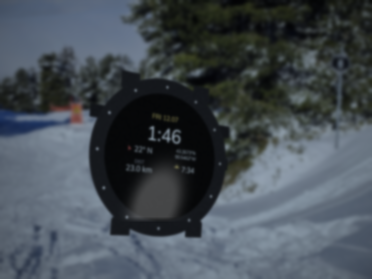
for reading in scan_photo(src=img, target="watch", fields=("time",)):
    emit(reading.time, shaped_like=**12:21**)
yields **1:46**
